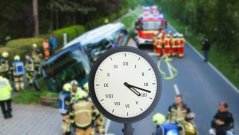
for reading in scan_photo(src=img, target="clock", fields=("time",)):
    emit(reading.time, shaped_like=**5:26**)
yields **4:18**
